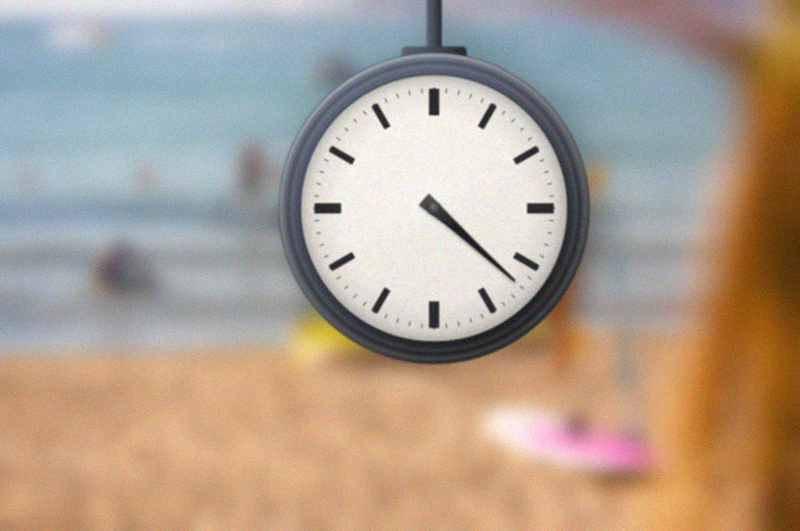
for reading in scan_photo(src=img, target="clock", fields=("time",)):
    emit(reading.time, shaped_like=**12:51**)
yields **4:22**
